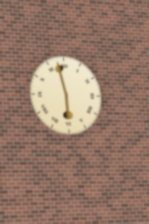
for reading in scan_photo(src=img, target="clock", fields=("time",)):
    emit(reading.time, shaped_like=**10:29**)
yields **5:58**
